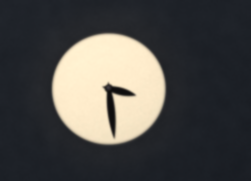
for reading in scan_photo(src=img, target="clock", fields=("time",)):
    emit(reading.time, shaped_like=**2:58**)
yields **3:29**
